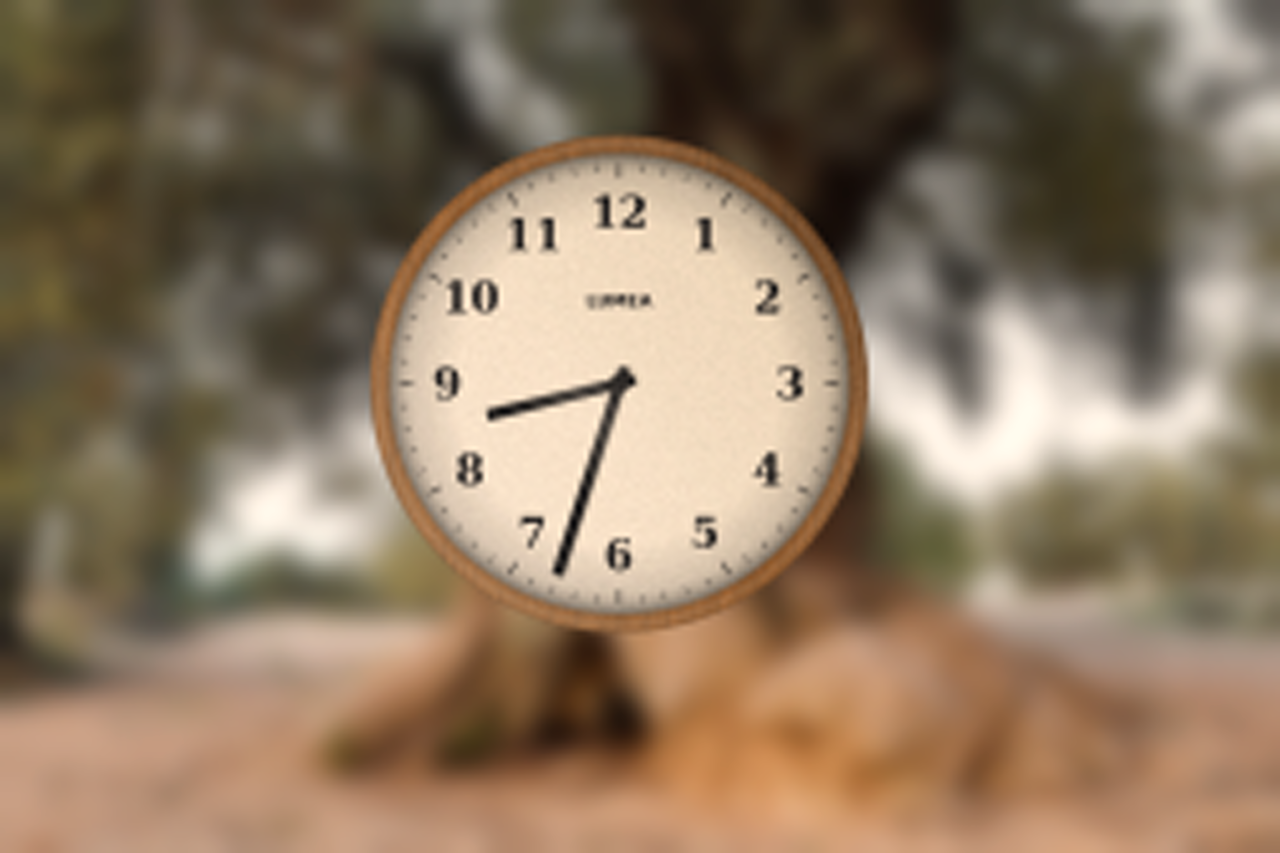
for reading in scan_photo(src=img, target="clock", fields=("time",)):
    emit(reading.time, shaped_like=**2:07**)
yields **8:33**
